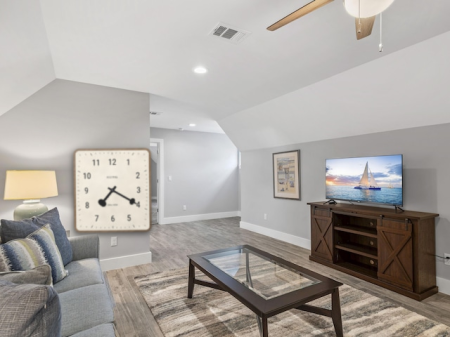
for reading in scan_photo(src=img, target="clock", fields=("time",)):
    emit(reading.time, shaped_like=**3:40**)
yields **7:20**
